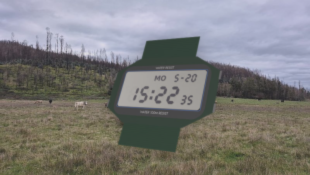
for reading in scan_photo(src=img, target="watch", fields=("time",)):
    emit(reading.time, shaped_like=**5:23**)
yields **15:22**
